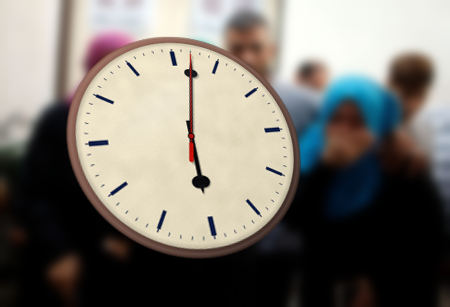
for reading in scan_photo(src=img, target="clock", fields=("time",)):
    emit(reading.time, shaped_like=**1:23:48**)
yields **6:02:02**
